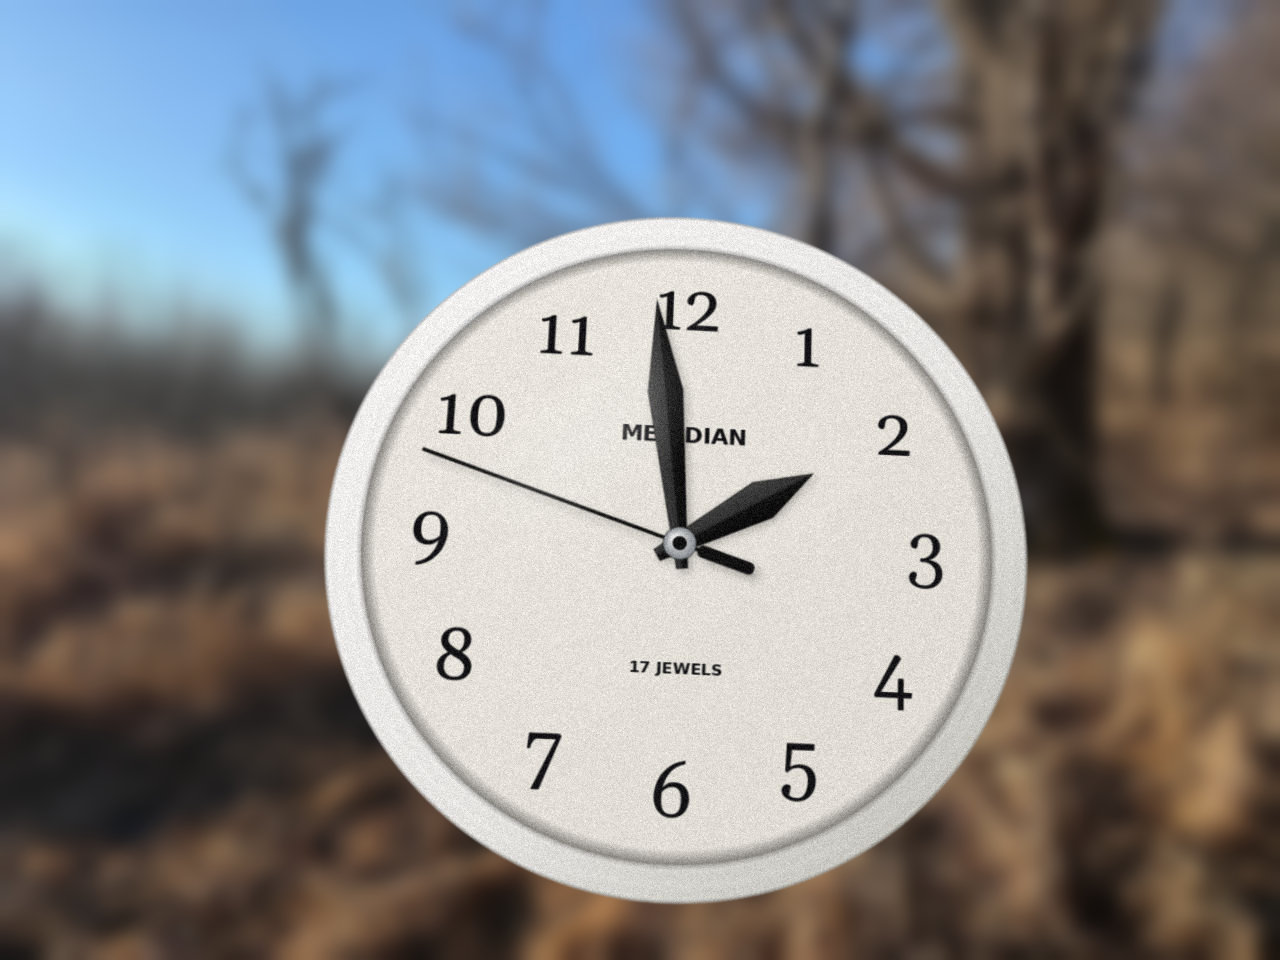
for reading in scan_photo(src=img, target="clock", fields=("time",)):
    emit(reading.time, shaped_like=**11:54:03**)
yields **1:58:48**
